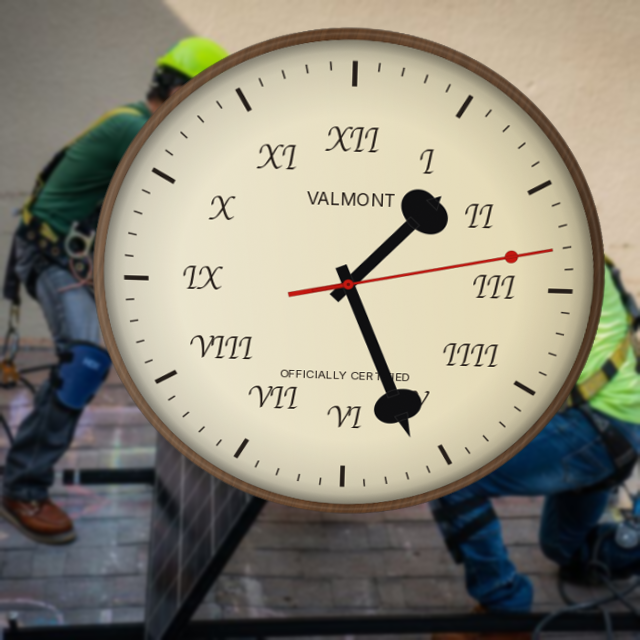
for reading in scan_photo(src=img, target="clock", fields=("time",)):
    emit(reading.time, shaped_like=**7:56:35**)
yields **1:26:13**
